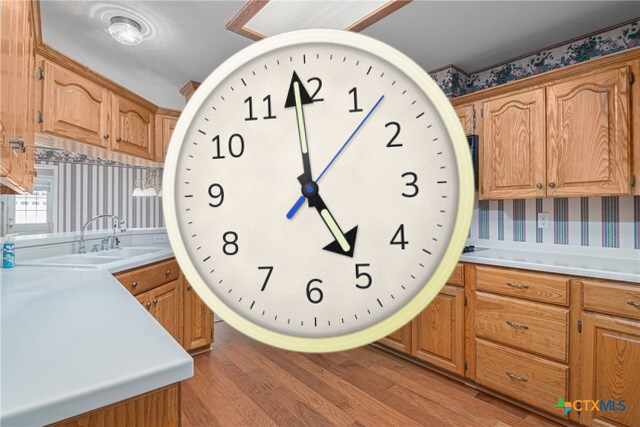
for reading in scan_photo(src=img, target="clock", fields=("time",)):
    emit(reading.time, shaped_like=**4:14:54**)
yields **4:59:07**
